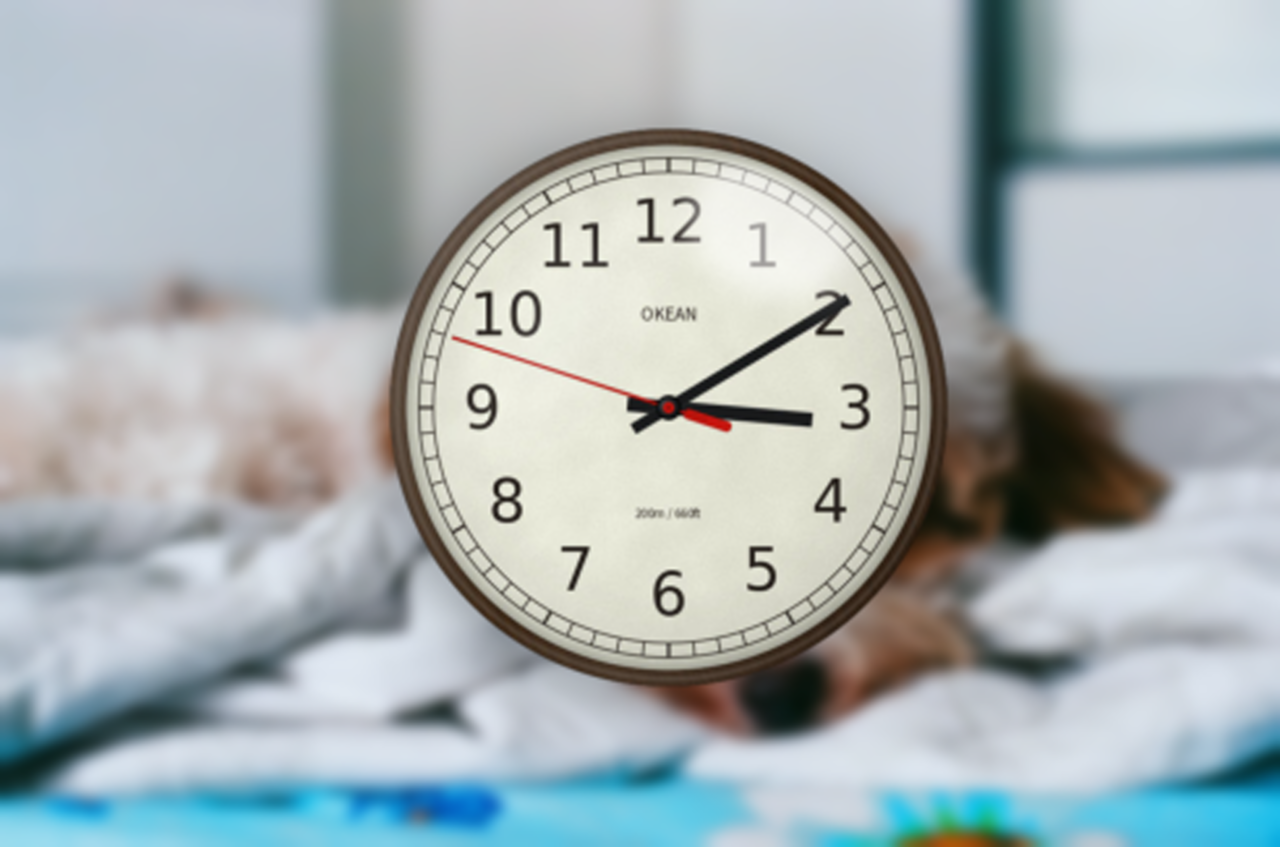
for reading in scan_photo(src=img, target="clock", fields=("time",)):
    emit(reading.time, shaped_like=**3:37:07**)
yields **3:09:48**
